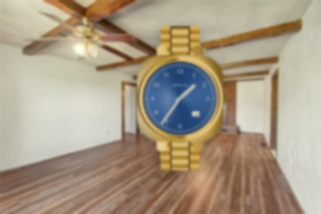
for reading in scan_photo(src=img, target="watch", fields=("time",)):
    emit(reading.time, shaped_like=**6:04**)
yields **1:36**
